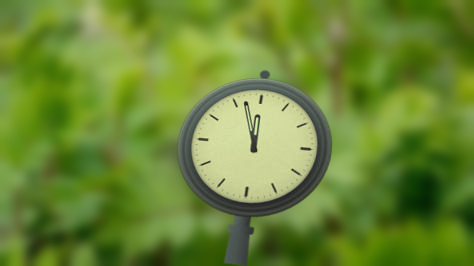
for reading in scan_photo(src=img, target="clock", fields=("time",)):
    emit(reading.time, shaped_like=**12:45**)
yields **11:57**
